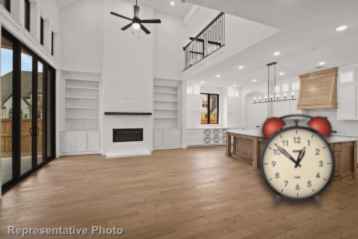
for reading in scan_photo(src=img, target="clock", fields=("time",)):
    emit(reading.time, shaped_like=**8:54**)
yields **12:52**
